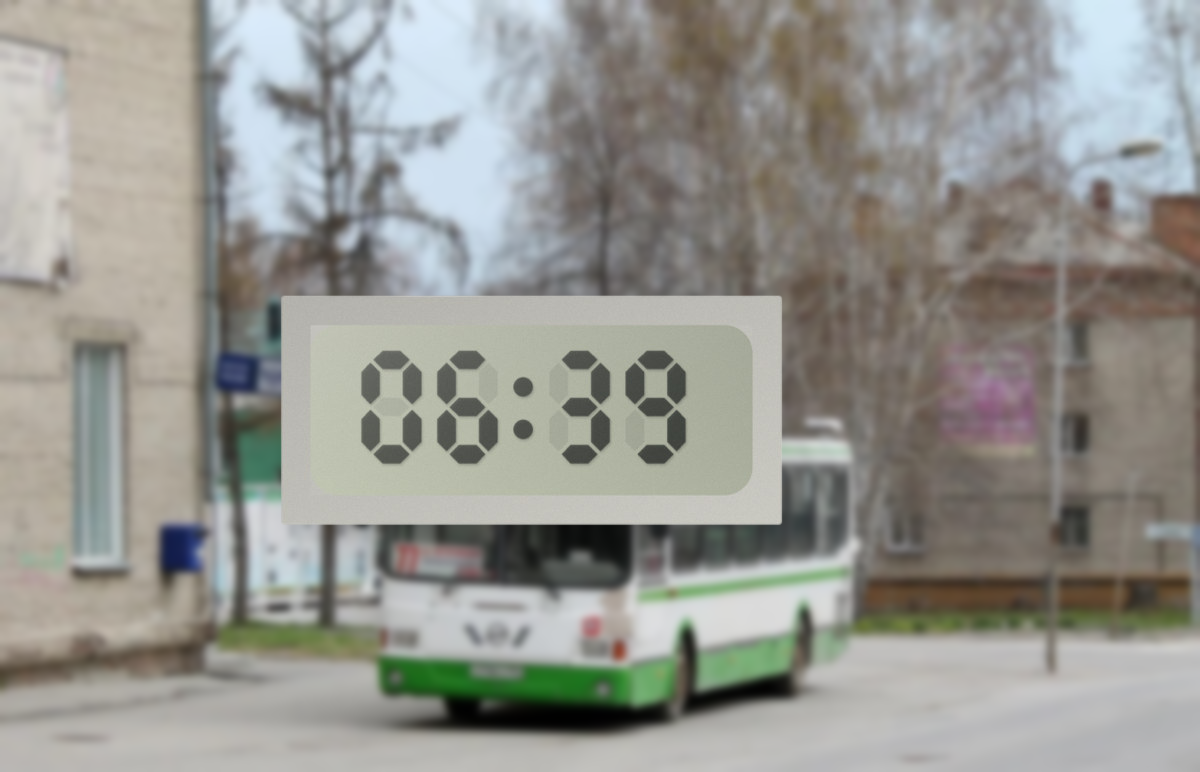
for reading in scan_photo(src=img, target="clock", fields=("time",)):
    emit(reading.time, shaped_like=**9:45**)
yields **6:39**
